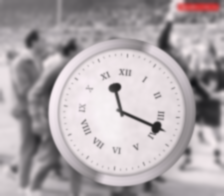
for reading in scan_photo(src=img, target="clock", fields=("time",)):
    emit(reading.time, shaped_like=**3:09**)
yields **11:18**
